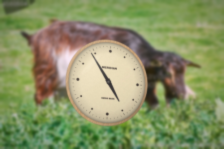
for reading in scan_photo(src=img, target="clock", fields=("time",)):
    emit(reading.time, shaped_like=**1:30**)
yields **4:54**
